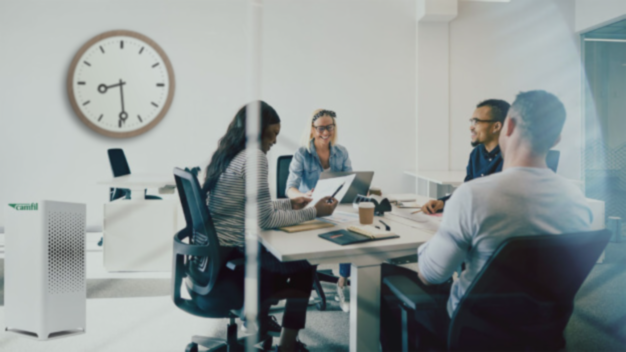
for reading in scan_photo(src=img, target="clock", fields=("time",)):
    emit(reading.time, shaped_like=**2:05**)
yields **8:29**
